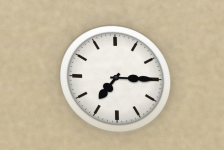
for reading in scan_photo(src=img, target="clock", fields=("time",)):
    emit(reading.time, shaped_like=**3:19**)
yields **7:15**
